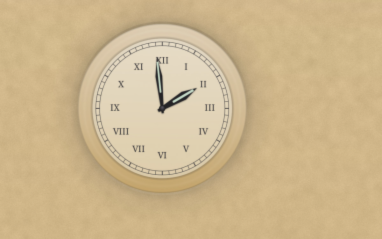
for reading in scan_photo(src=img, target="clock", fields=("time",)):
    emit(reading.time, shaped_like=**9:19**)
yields **1:59**
